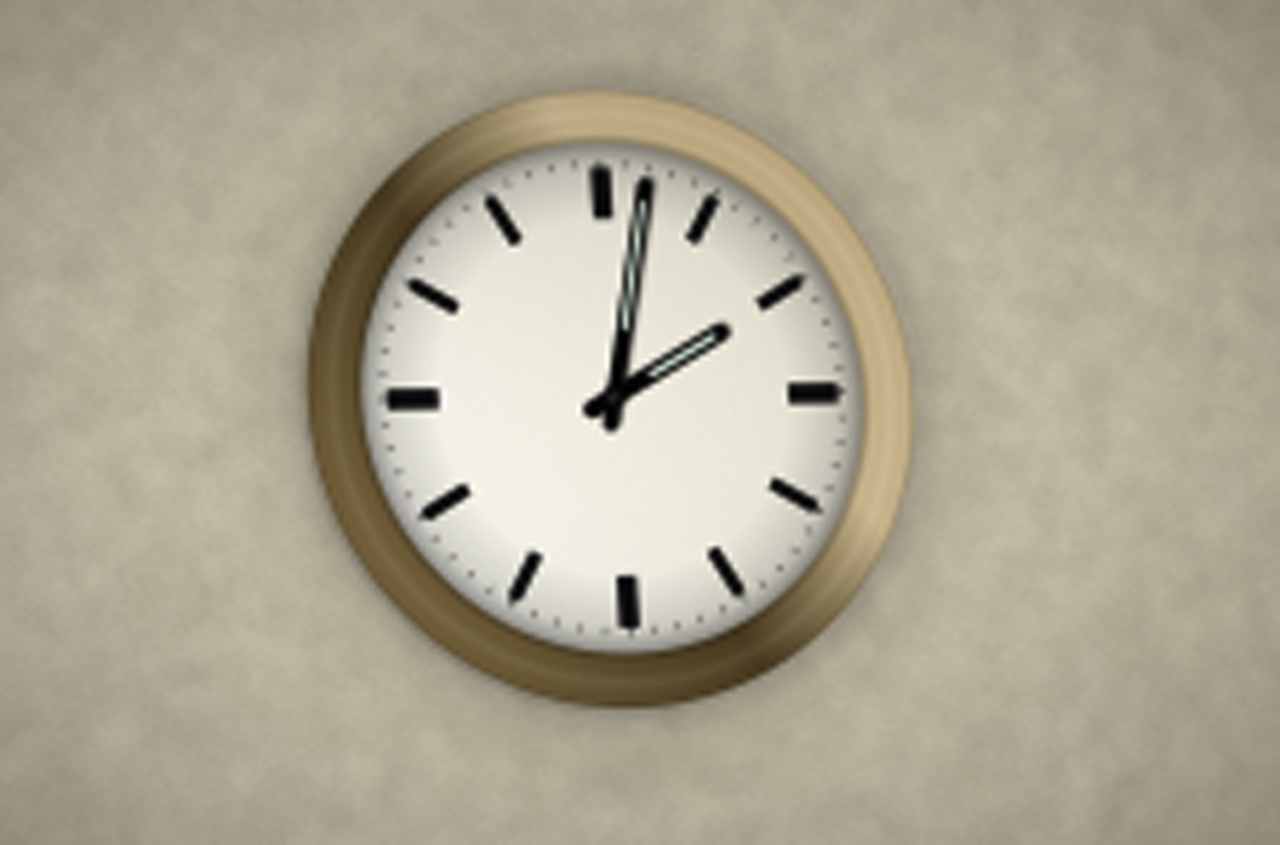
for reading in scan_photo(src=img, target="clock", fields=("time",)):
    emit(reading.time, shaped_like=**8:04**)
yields **2:02**
